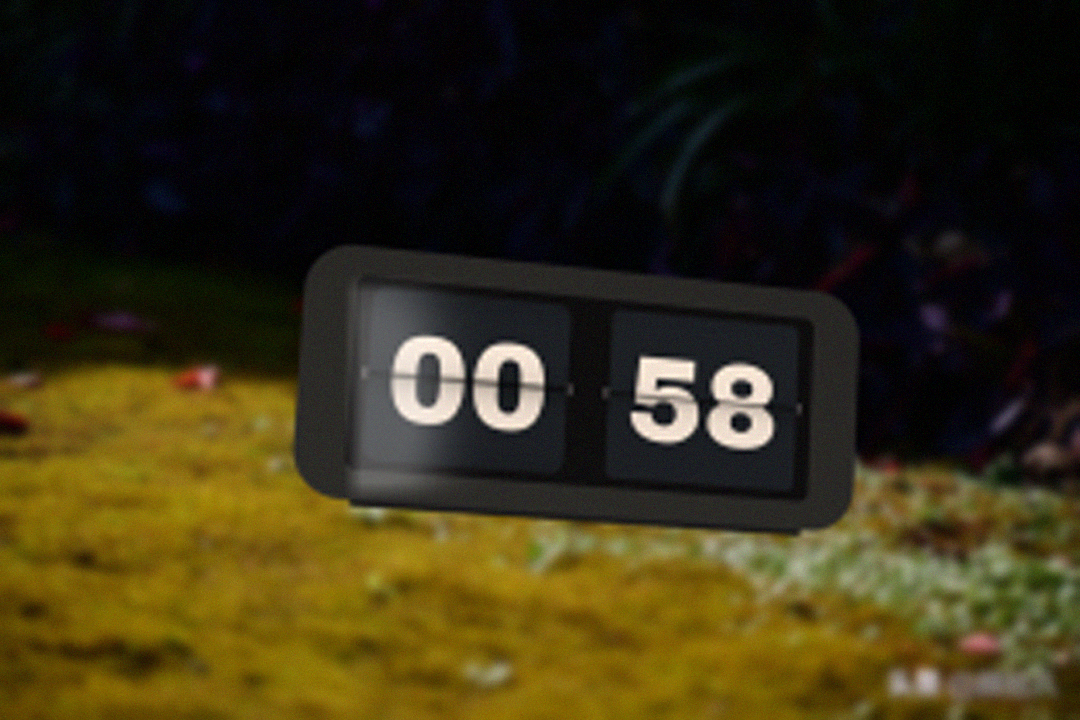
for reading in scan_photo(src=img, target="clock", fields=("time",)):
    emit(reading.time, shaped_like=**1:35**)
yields **0:58**
